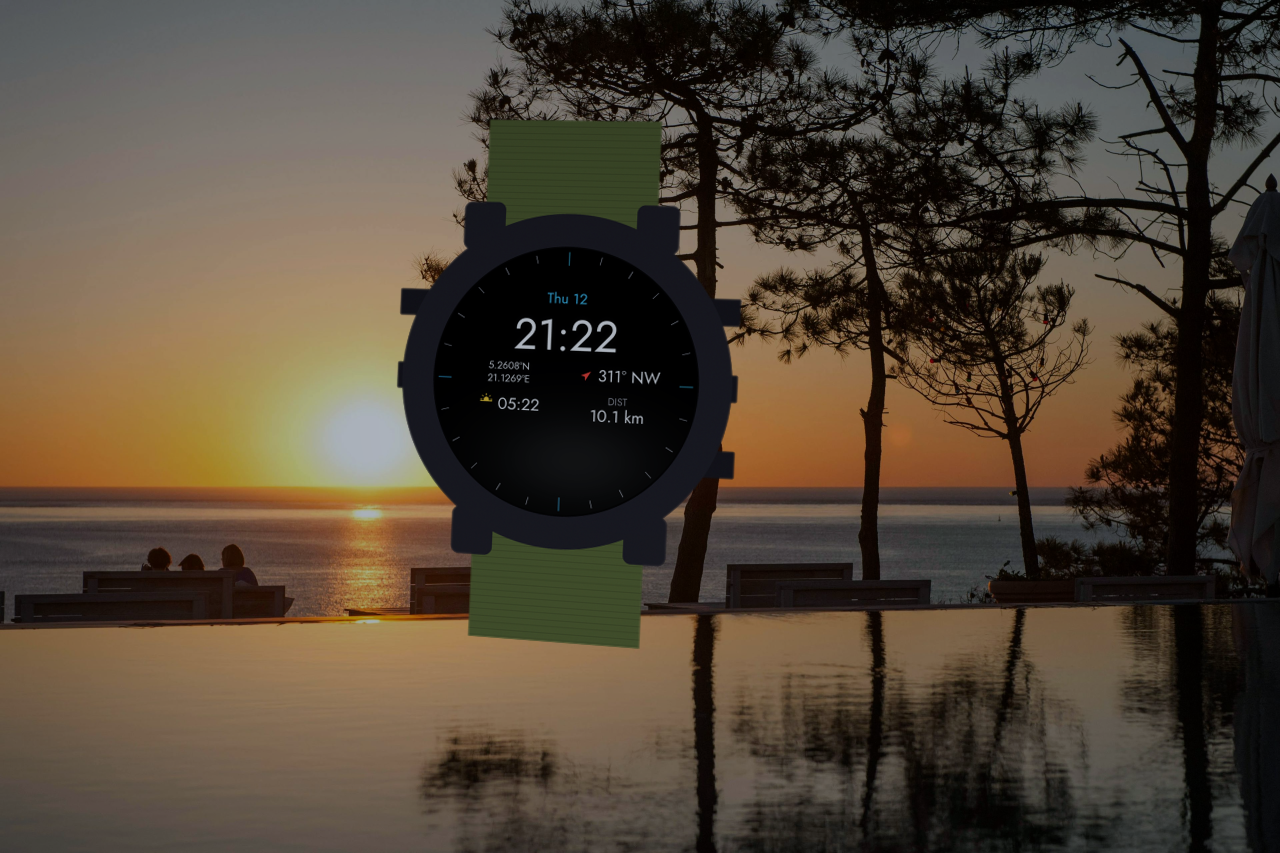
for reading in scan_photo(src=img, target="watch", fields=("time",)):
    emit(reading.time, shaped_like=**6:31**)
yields **21:22**
